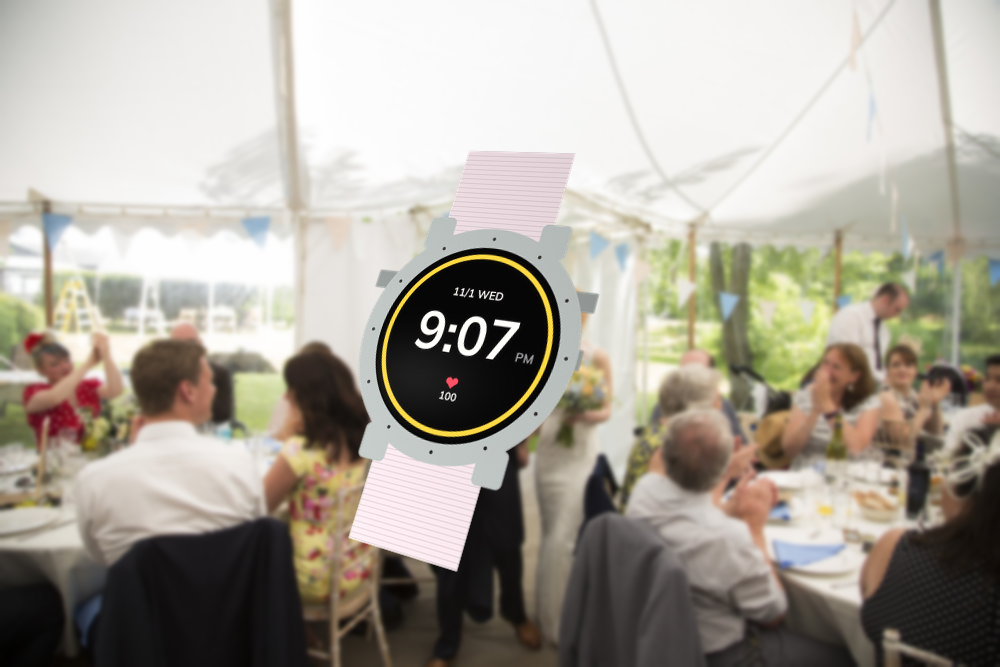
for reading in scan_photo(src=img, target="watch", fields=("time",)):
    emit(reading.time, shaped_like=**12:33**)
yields **9:07**
